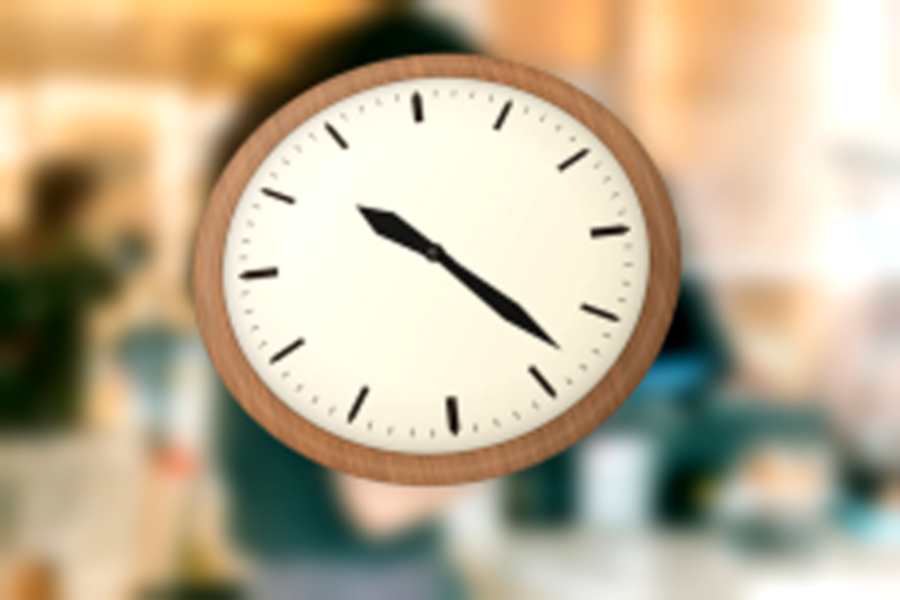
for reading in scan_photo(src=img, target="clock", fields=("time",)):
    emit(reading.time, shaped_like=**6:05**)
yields **10:23**
